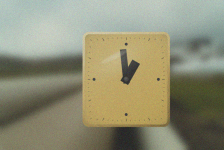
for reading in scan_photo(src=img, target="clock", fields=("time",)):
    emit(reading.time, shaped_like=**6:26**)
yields **12:59**
